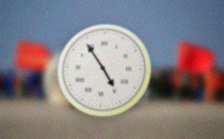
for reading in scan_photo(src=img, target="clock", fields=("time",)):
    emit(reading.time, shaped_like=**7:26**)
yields **4:54**
